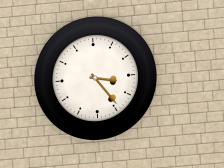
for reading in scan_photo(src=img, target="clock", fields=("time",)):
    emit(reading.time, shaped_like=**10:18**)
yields **3:24**
